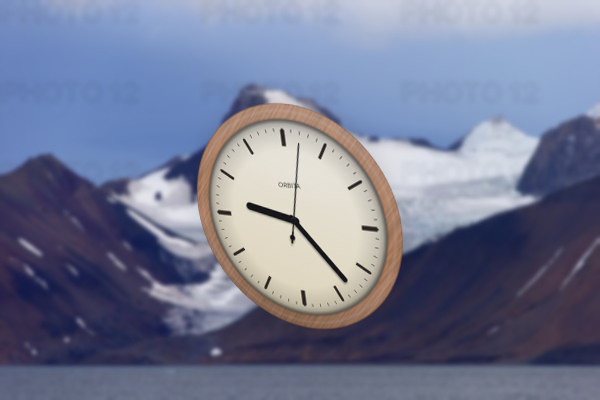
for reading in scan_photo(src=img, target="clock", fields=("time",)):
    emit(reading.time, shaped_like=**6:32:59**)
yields **9:23:02**
